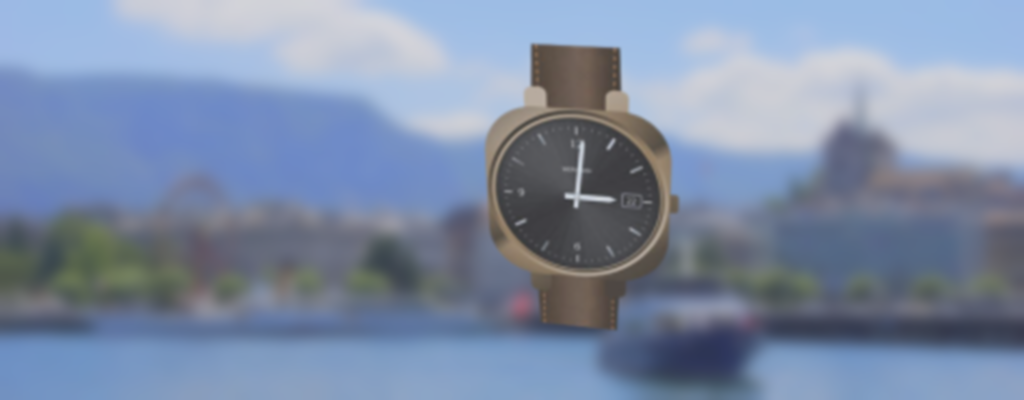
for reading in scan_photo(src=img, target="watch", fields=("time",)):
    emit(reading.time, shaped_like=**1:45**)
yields **3:01**
